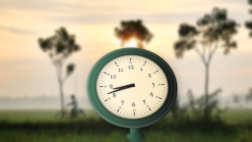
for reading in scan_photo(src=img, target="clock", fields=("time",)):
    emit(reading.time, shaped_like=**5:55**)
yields **8:42**
